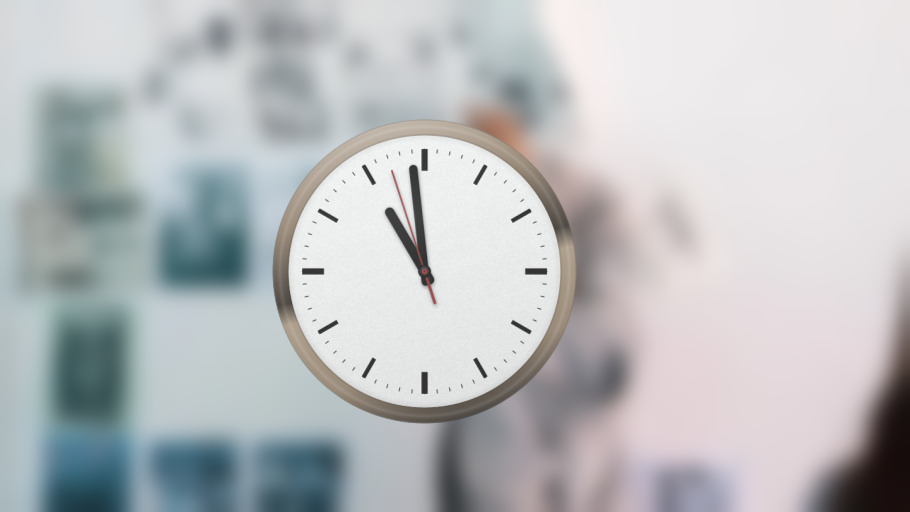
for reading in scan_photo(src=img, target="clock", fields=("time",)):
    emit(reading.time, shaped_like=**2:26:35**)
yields **10:58:57**
